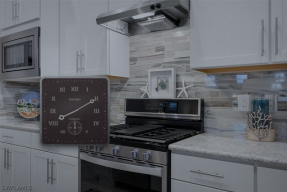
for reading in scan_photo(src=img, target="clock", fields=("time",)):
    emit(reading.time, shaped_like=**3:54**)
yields **8:10**
